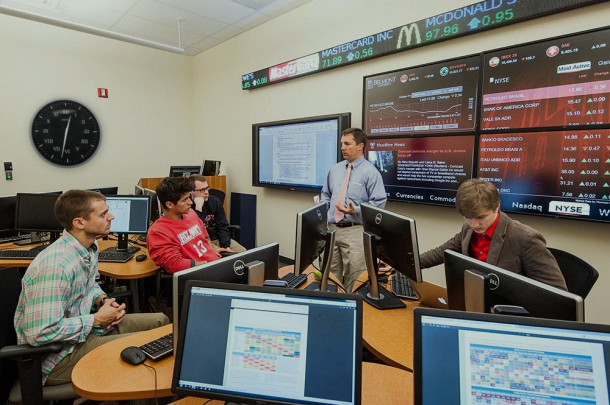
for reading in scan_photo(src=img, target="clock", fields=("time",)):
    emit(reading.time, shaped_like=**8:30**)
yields **12:32**
